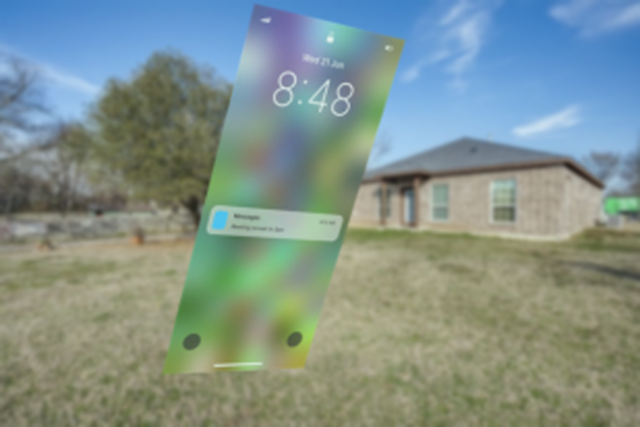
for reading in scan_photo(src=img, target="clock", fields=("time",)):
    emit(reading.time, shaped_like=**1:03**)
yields **8:48**
